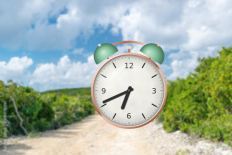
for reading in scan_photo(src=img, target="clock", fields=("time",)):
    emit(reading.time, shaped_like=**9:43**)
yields **6:41**
